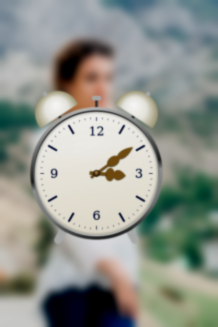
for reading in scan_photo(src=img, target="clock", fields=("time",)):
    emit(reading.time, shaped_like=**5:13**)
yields **3:09**
